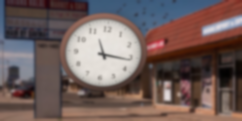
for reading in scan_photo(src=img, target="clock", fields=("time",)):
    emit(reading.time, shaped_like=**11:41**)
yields **11:16**
